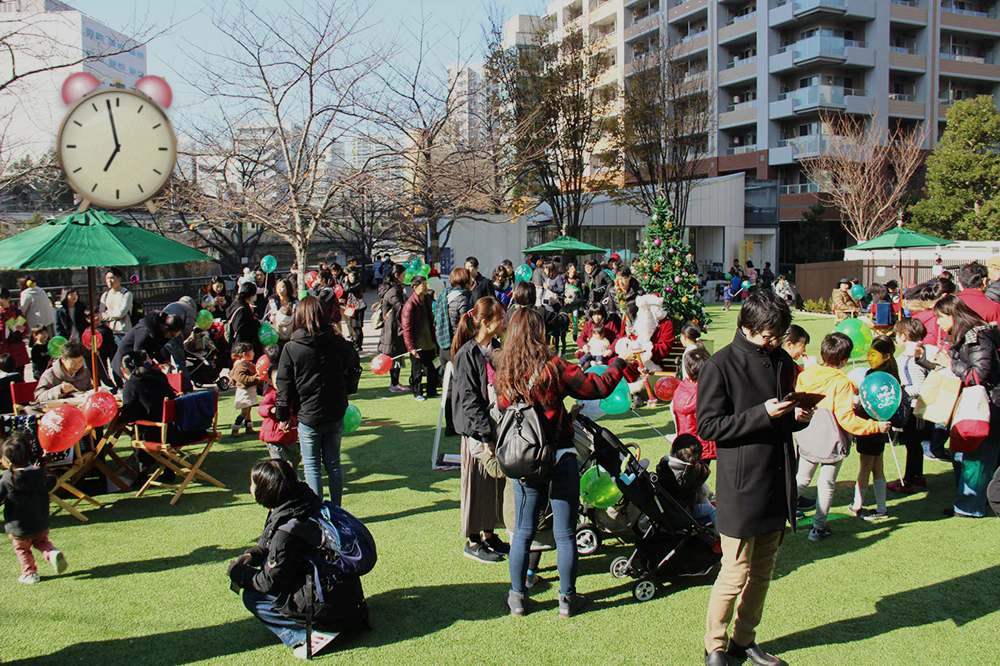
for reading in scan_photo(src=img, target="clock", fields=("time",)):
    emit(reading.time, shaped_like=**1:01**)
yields **6:58**
